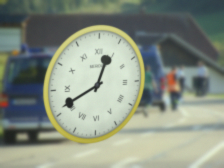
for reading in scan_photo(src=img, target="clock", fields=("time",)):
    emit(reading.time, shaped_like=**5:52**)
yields **12:41**
